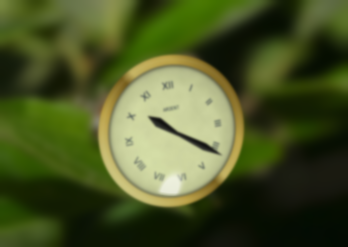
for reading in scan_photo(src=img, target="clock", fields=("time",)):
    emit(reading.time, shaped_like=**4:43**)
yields **10:21**
